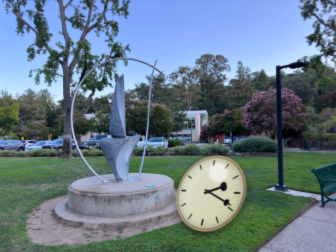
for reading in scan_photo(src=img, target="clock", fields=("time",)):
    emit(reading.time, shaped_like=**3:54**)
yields **2:19**
